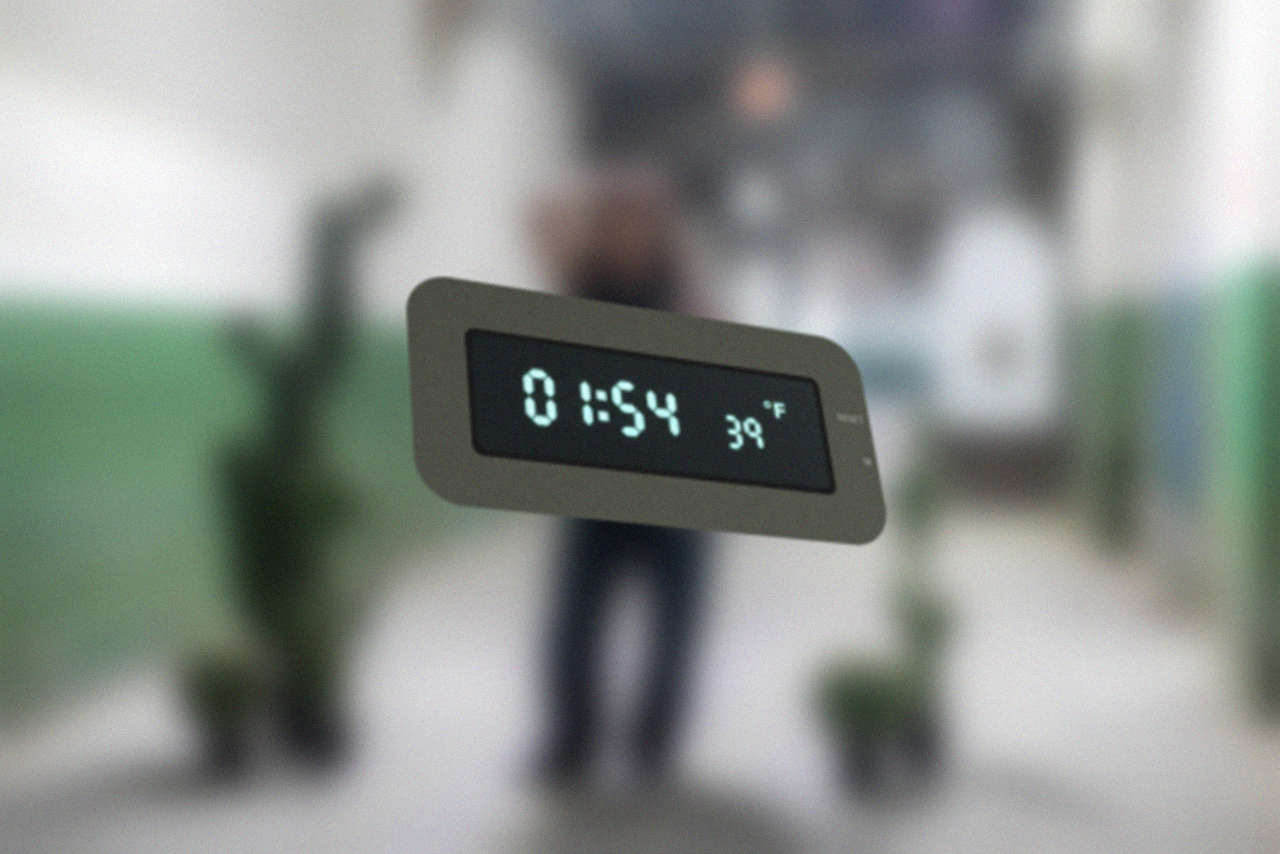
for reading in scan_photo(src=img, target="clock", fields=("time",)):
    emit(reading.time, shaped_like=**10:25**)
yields **1:54**
